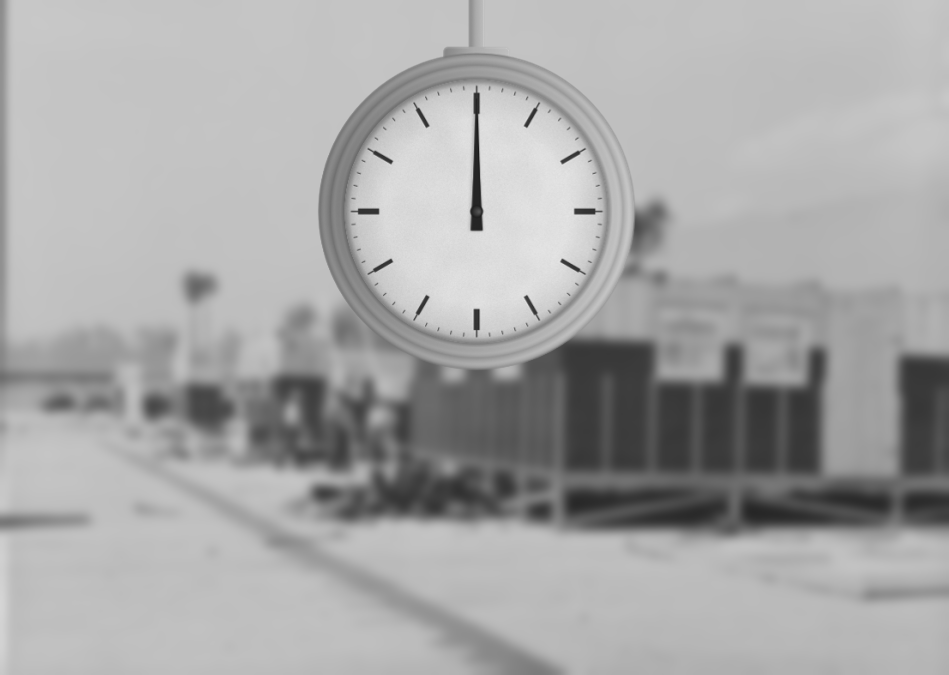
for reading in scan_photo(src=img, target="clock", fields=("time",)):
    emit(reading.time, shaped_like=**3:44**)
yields **12:00**
